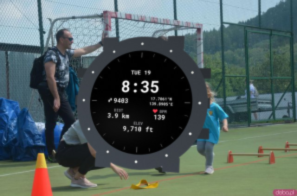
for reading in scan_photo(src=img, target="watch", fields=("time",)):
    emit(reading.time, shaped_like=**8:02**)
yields **8:35**
